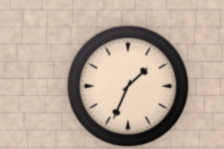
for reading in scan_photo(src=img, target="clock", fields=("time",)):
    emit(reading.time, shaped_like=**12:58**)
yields **1:34**
